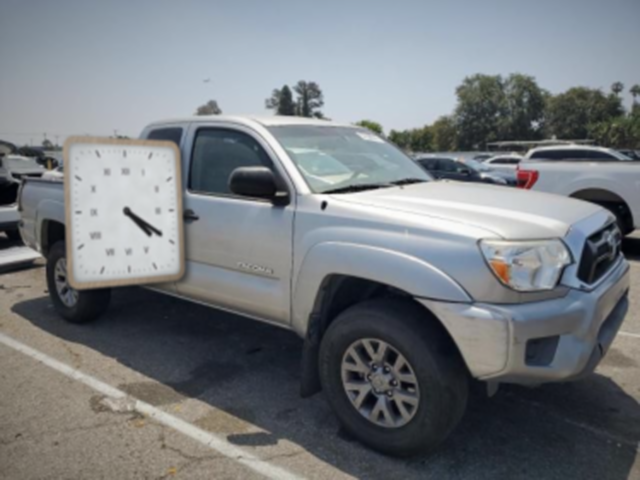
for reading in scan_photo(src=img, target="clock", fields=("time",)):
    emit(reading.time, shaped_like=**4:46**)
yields **4:20**
